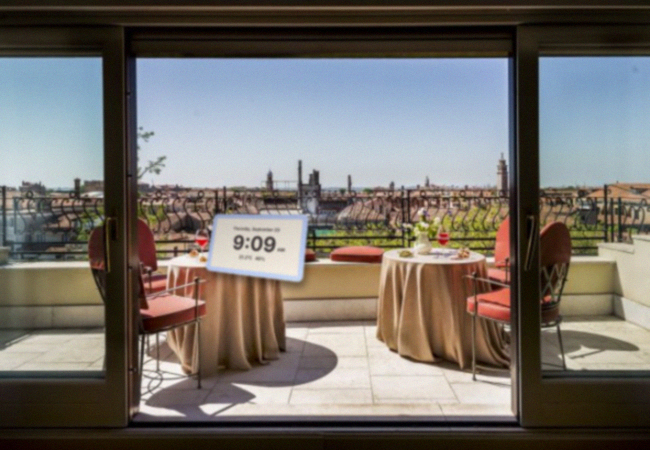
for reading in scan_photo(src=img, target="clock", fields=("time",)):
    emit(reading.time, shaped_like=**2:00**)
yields **9:09**
